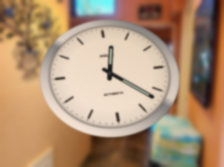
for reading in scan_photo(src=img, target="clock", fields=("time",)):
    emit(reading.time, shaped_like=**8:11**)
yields **12:22**
